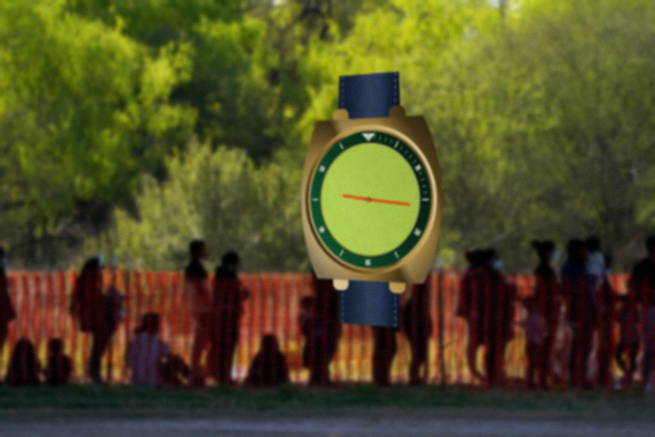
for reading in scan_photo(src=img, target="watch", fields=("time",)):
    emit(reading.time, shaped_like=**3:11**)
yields **9:16**
